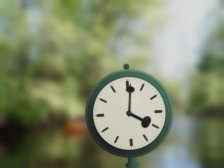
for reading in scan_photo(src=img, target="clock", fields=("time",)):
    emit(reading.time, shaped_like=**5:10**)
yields **4:01**
